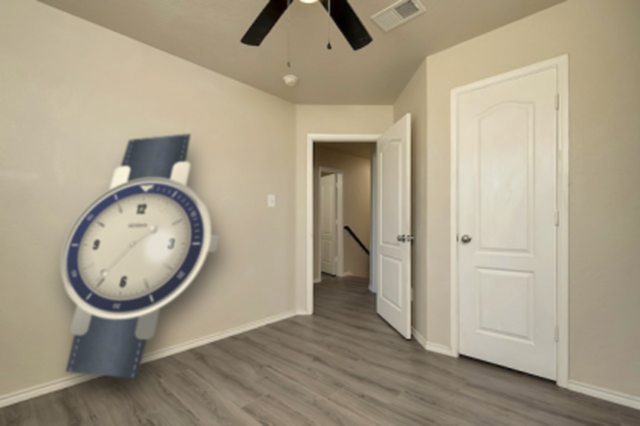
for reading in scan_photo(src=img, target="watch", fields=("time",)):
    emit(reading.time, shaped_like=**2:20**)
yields **1:36**
